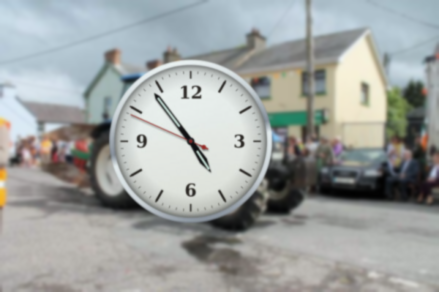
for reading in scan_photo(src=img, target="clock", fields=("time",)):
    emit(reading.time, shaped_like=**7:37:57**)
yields **4:53:49**
